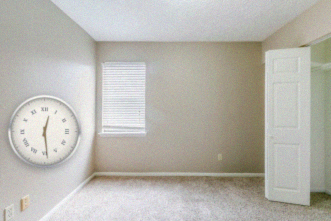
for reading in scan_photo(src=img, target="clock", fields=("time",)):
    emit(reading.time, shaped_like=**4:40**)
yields **12:29**
